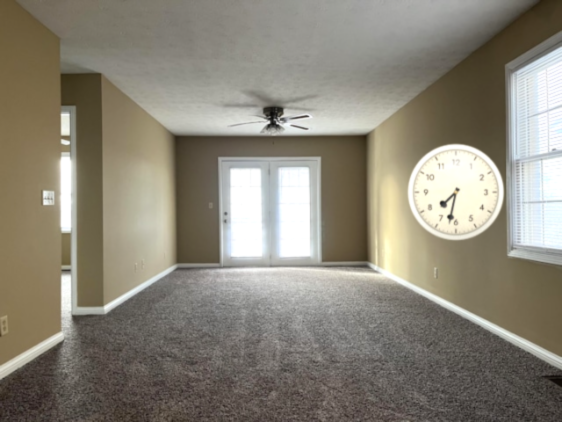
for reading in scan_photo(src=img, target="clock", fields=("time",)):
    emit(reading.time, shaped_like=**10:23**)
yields **7:32**
